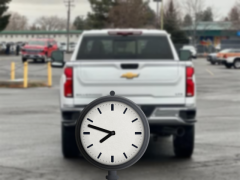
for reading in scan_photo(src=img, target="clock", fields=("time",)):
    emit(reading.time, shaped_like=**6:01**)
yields **7:48**
